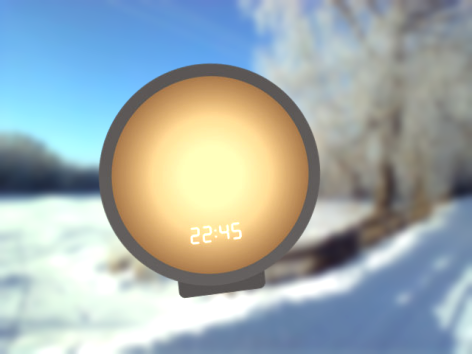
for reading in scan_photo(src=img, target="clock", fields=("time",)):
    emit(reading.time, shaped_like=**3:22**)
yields **22:45**
